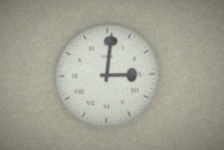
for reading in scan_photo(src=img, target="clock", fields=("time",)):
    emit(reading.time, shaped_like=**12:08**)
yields **3:01**
